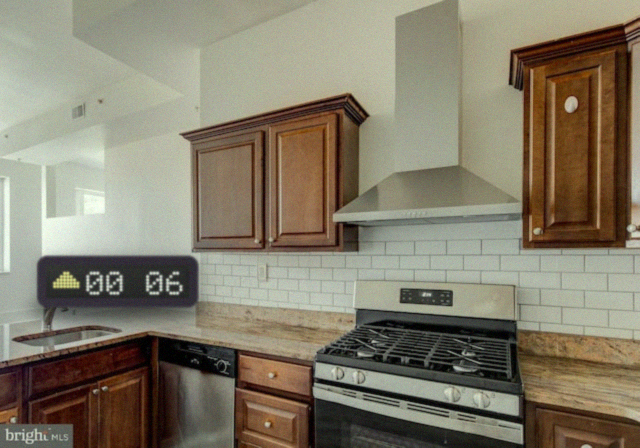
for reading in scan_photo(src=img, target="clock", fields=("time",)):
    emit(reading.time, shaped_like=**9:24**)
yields **0:06**
